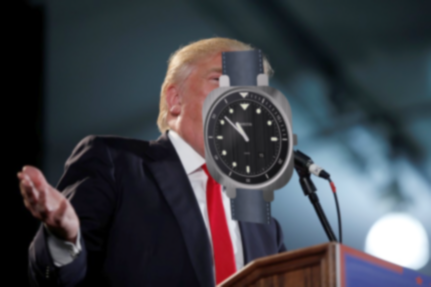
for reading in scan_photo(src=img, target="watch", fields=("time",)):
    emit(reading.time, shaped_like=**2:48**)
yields **10:52**
